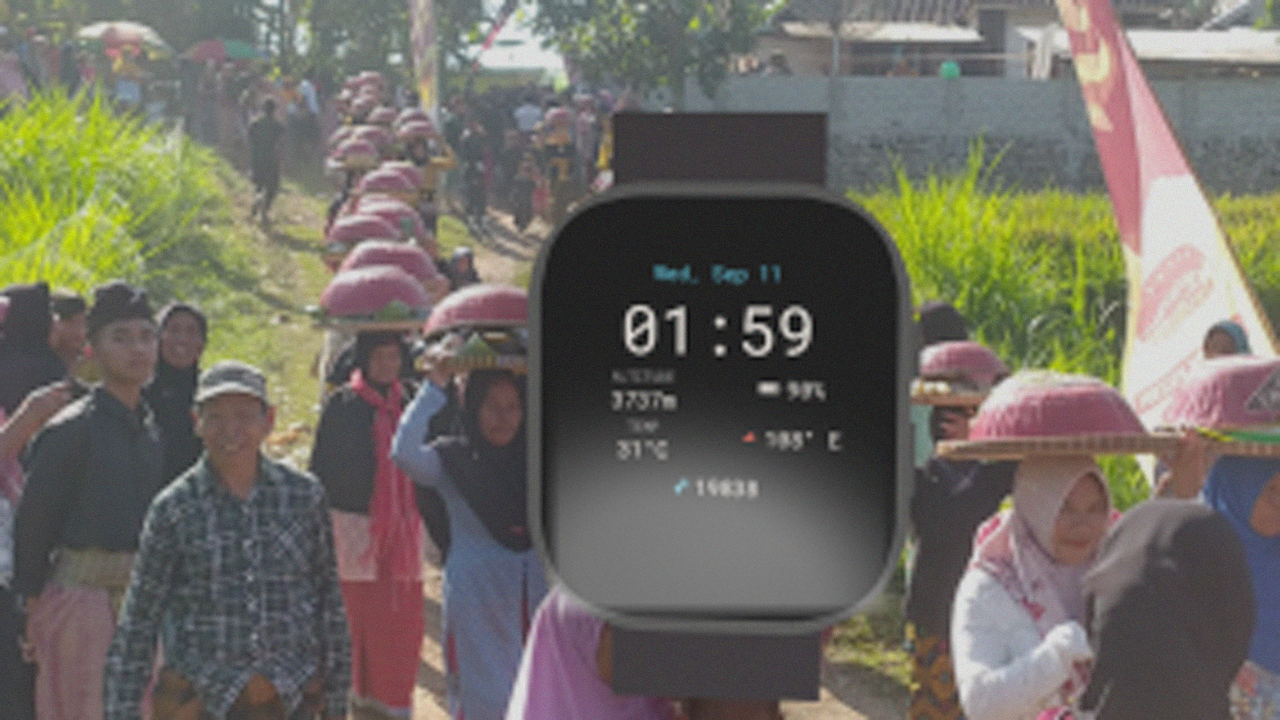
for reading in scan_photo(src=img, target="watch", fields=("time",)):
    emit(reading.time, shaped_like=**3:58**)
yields **1:59**
